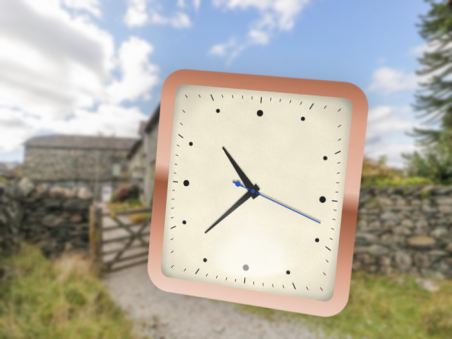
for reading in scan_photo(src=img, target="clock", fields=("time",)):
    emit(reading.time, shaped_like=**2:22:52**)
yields **10:37:18**
